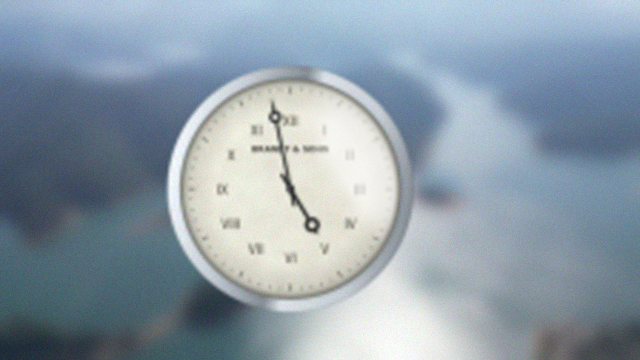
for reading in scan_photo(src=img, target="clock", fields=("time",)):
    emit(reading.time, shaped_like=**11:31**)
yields **4:58**
